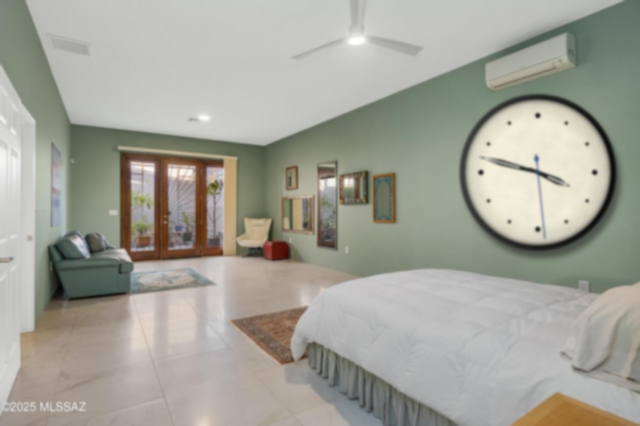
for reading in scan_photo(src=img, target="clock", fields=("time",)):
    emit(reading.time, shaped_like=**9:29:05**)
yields **3:47:29**
